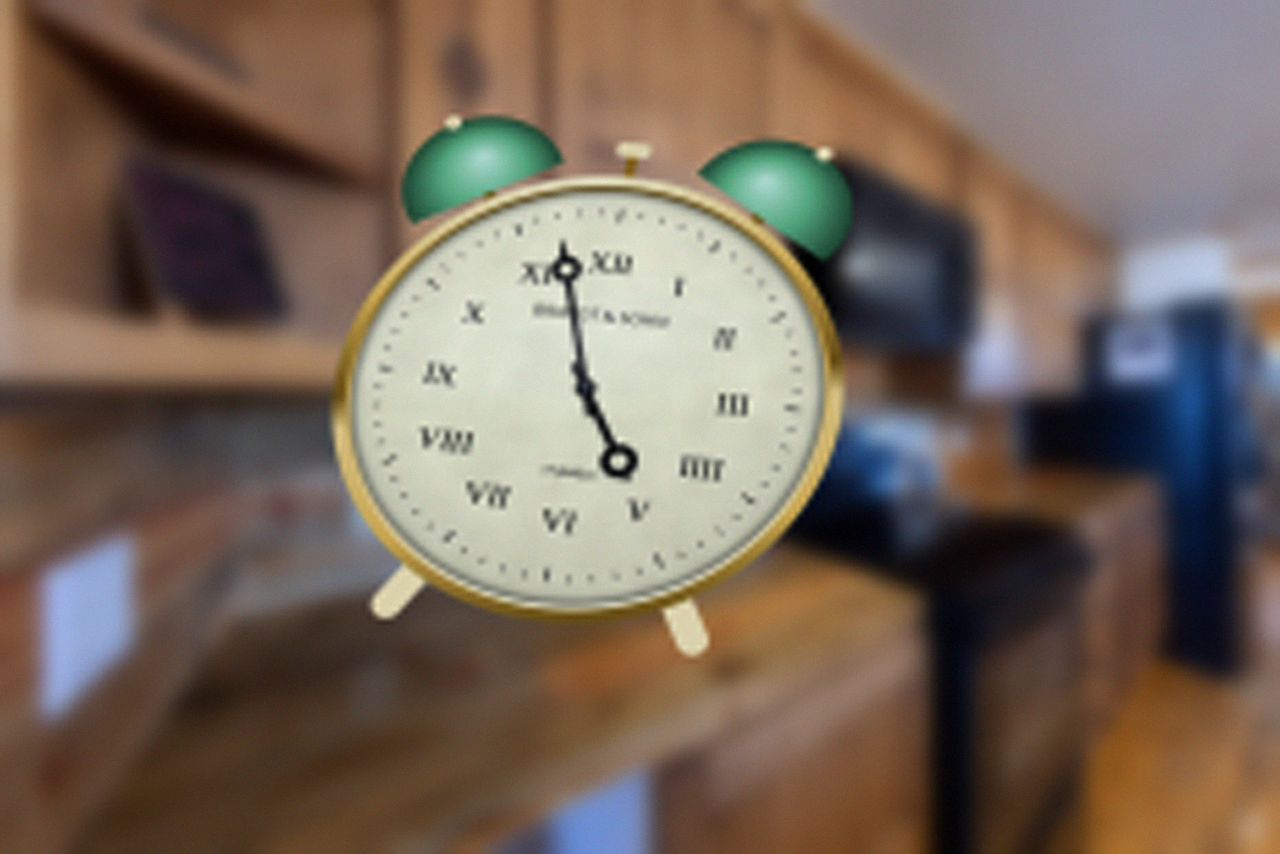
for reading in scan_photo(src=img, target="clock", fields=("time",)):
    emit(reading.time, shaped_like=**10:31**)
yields **4:57**
